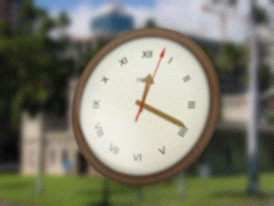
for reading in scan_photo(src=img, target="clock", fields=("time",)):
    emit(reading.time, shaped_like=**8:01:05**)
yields **12:19:03**
